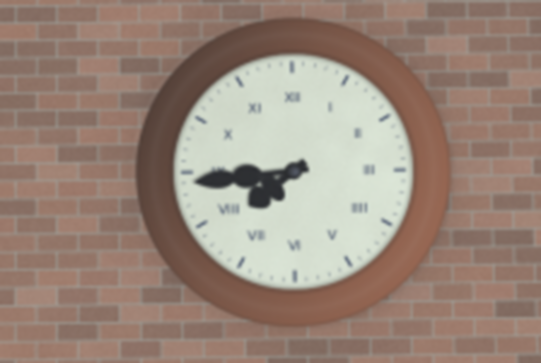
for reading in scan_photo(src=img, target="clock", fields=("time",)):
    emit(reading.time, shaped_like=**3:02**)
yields **7:44**
